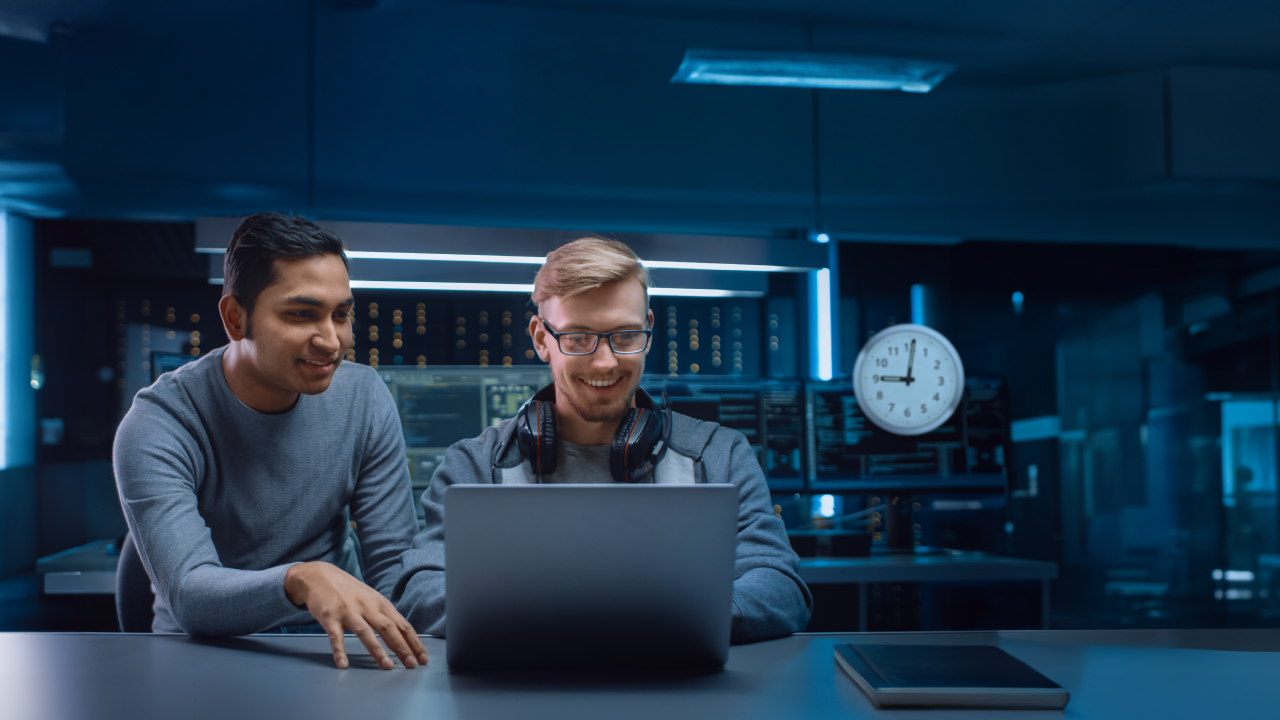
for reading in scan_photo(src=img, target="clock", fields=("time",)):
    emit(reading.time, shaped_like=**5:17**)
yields **9:01**
